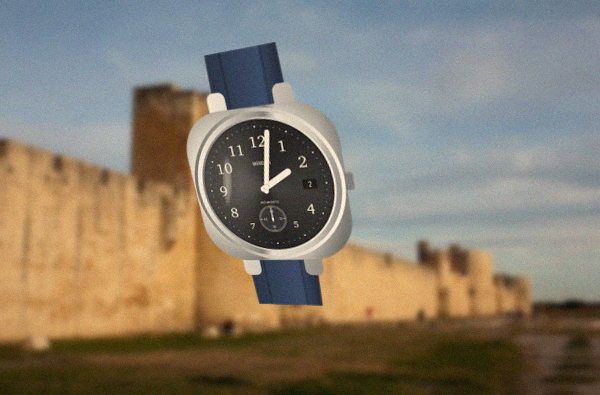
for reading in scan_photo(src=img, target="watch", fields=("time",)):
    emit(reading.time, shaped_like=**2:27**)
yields **2:02**
